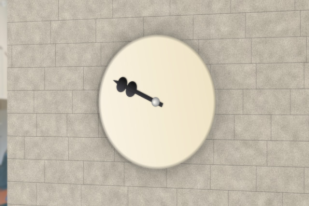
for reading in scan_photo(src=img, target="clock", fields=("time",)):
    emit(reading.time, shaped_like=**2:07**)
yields **9:49**
